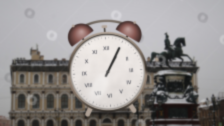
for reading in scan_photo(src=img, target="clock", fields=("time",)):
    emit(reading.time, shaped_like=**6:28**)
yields **1:05**
